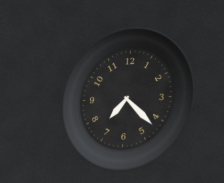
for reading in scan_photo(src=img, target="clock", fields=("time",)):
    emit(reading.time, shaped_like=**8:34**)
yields **7:22**
